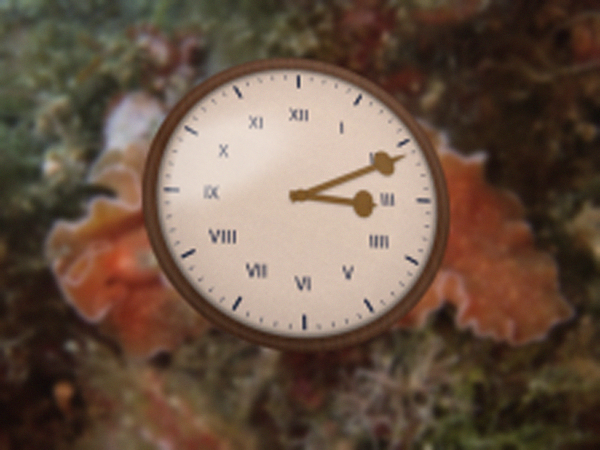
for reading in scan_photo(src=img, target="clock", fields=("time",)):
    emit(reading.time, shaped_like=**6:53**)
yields **3:11**
